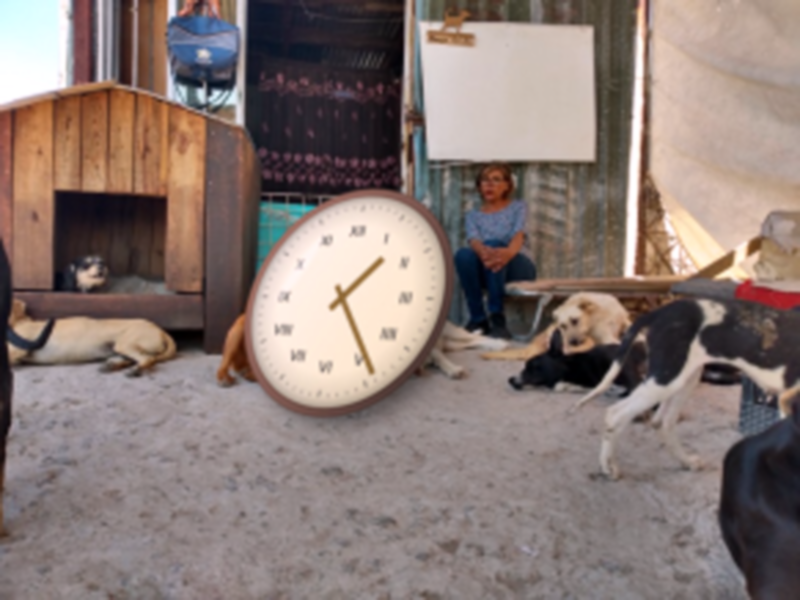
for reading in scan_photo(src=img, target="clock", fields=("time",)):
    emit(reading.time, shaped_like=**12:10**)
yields **1:24**
